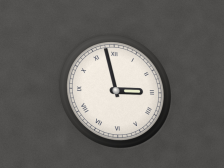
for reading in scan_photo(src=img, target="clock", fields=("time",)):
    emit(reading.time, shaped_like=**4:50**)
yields **2:58**
